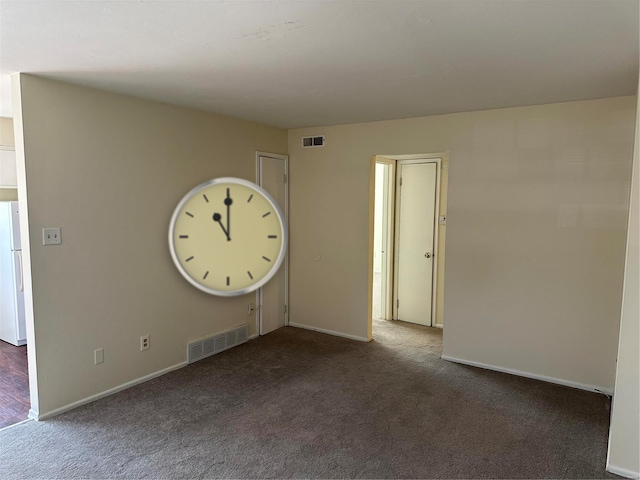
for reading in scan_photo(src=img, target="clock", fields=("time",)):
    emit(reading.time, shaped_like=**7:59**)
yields **11:00**
